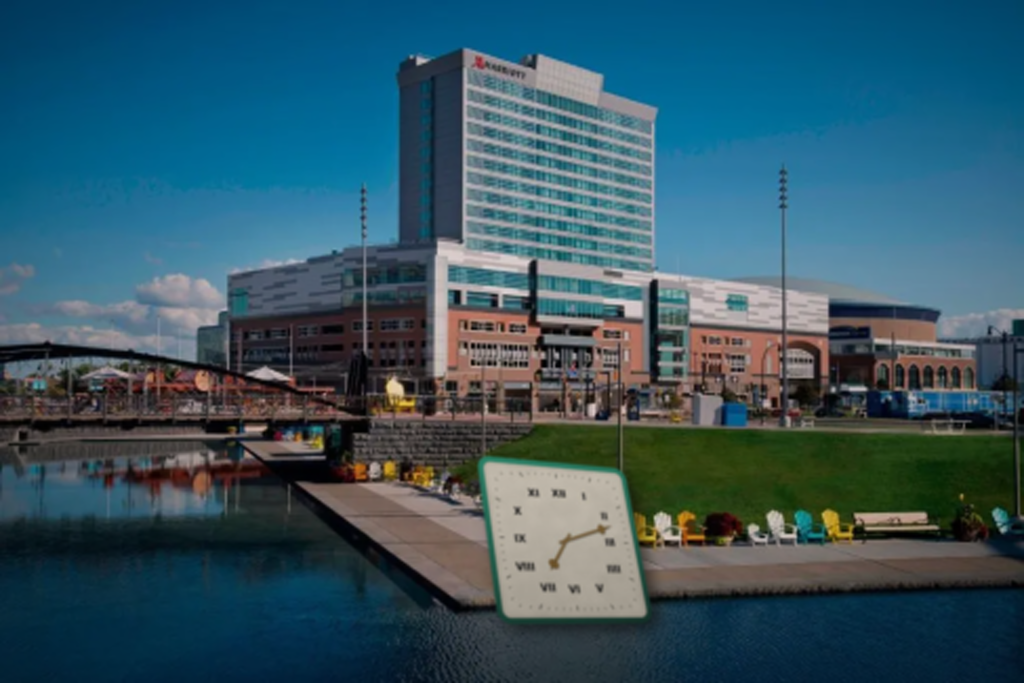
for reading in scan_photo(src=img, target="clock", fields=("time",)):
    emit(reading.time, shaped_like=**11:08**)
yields **7:12**
